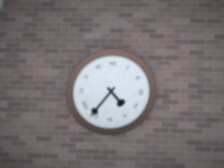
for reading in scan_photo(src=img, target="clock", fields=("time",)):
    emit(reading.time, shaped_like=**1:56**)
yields **4:36**
